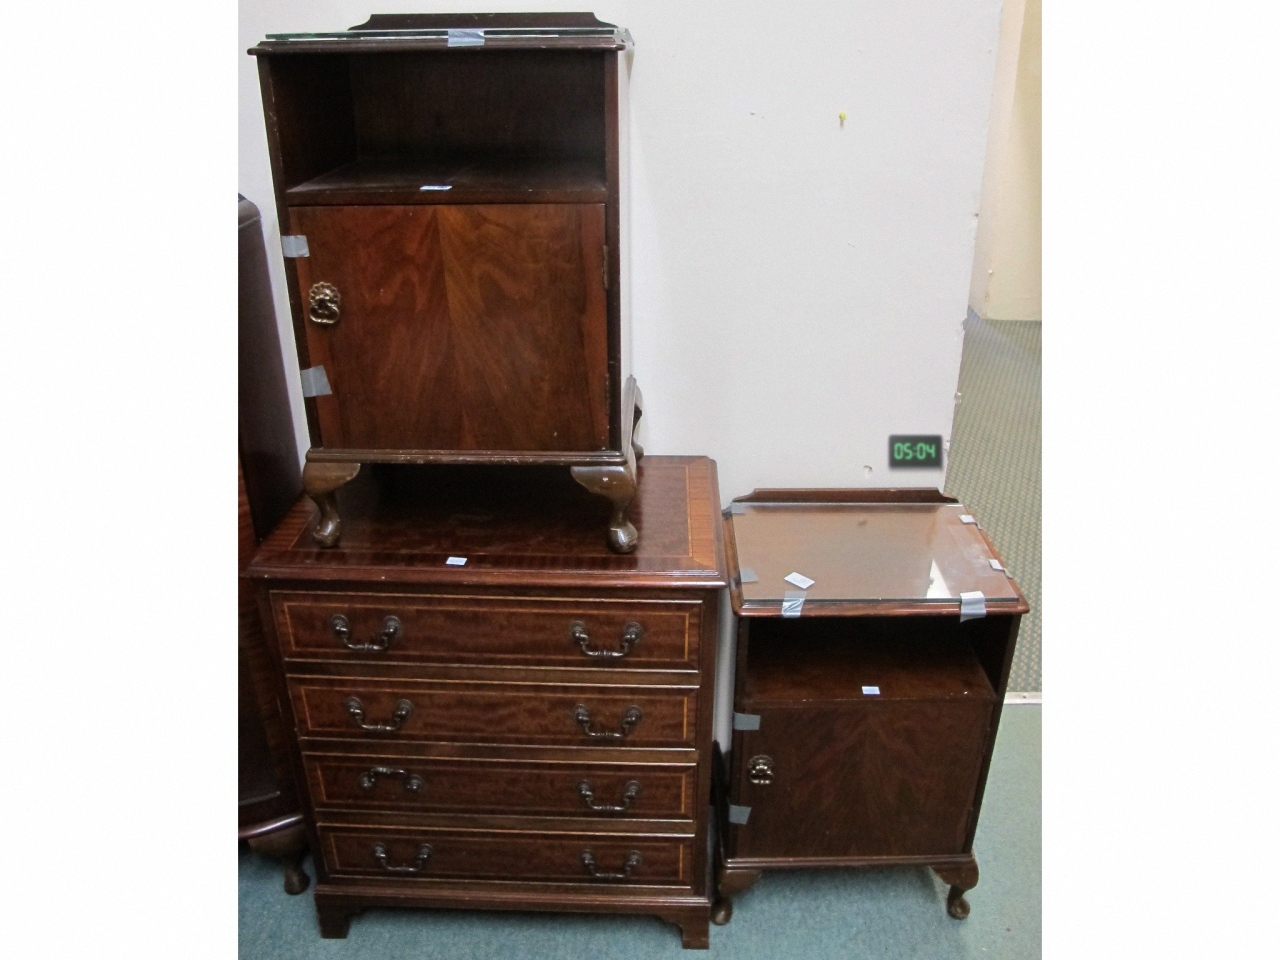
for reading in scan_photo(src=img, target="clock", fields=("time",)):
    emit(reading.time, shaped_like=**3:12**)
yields **5:04**
